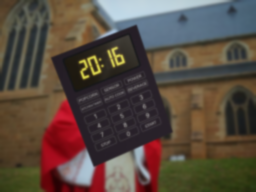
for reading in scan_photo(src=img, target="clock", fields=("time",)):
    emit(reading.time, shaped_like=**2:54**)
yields **20:16**
